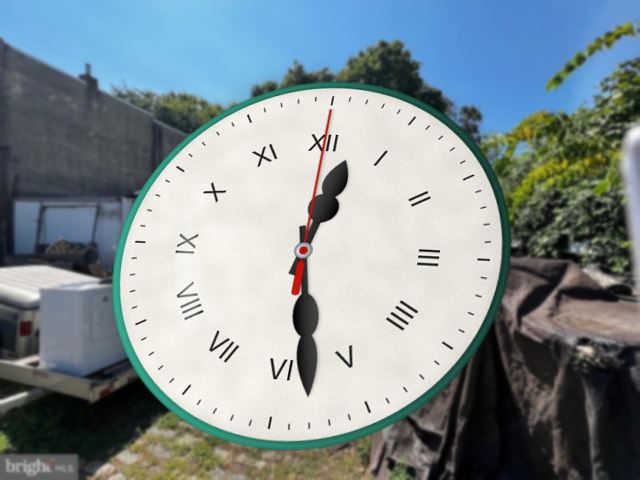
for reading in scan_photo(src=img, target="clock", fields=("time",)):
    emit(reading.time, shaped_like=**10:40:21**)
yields **12:28:00**
